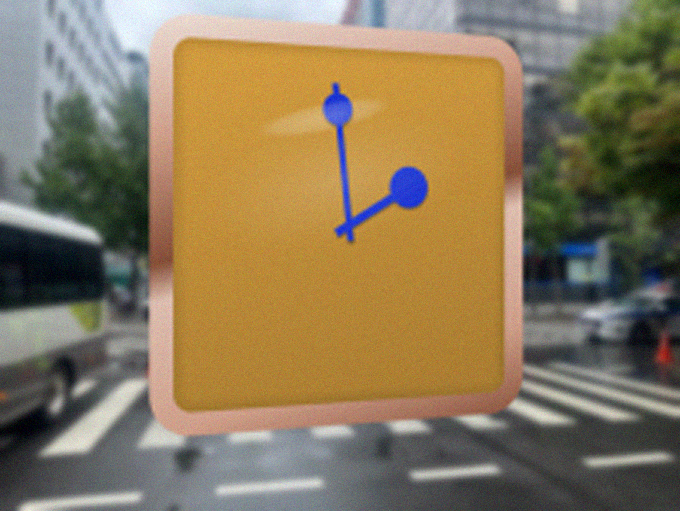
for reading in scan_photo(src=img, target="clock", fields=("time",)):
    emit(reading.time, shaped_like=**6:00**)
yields **1:59**
